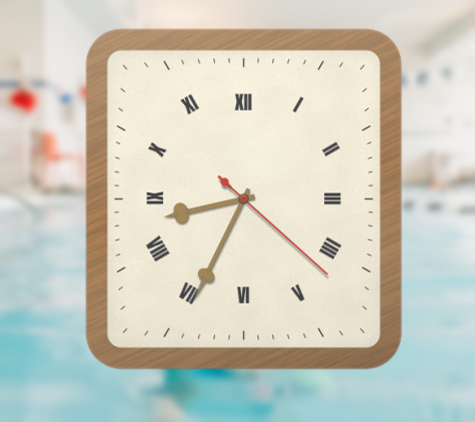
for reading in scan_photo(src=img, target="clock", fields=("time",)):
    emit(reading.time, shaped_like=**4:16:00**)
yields **8:34:22**
